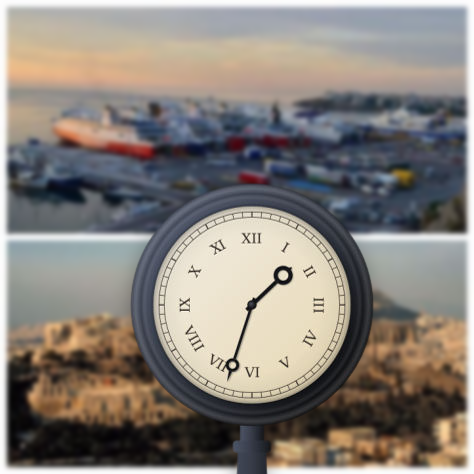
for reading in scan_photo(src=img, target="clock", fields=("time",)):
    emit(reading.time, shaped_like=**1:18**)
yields **1:33**
